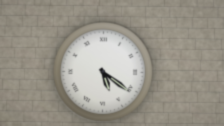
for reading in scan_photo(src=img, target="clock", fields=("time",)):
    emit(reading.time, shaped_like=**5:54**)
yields **5:21**
